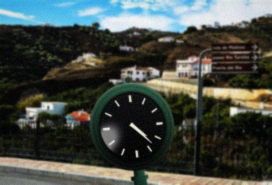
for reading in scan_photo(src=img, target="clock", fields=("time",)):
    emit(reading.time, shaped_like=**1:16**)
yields **4:23**
